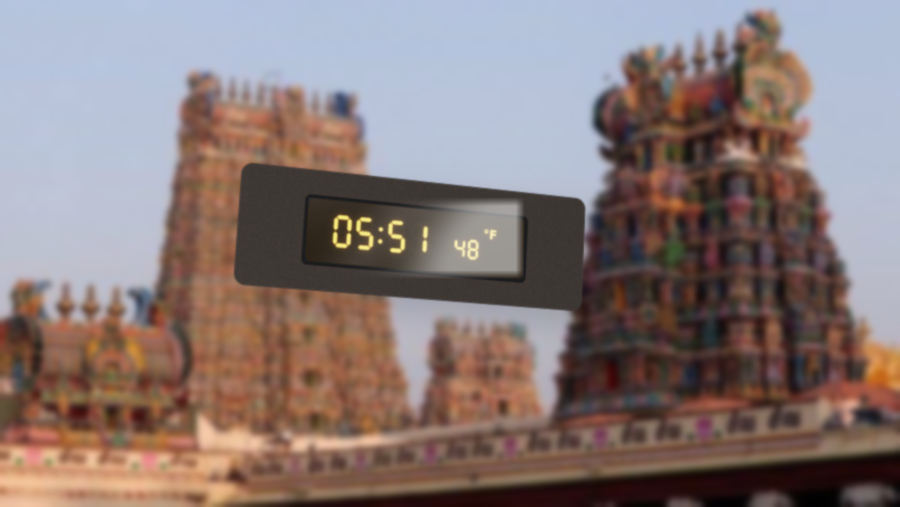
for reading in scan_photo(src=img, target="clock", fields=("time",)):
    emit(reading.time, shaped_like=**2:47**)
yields **5:51**
